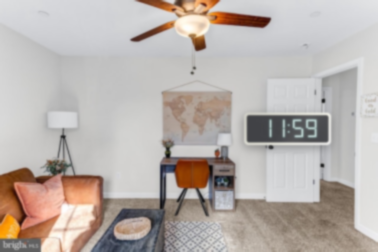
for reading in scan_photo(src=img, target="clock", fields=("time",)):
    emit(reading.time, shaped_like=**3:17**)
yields **11:59**
